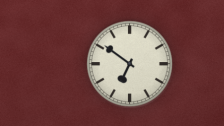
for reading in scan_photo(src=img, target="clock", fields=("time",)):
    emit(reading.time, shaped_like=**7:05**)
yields **6:51**
